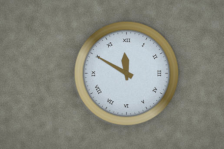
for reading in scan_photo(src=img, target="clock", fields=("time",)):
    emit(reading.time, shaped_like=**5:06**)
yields **11:50**
